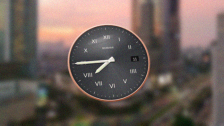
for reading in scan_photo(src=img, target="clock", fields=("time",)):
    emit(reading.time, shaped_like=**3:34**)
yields **7:45**
